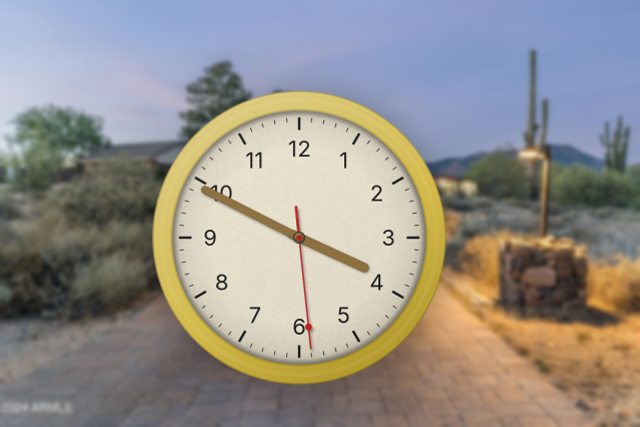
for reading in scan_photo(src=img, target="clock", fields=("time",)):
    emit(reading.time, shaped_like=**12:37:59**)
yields **3:49:29**
